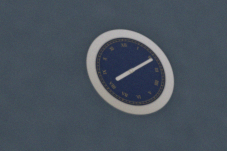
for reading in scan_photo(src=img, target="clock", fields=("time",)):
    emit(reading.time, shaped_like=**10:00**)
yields **8:11**
